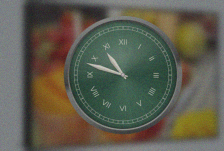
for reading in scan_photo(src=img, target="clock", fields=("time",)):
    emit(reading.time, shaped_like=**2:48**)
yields **10:48**
